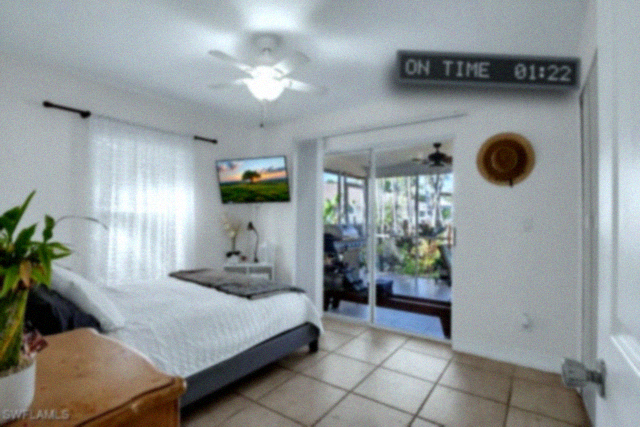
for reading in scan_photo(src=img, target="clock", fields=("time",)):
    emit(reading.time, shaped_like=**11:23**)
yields **1:22**
